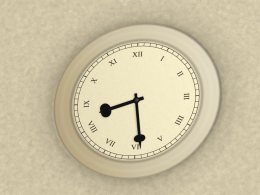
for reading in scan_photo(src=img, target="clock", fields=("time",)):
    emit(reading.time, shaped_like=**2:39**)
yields **8:29**
